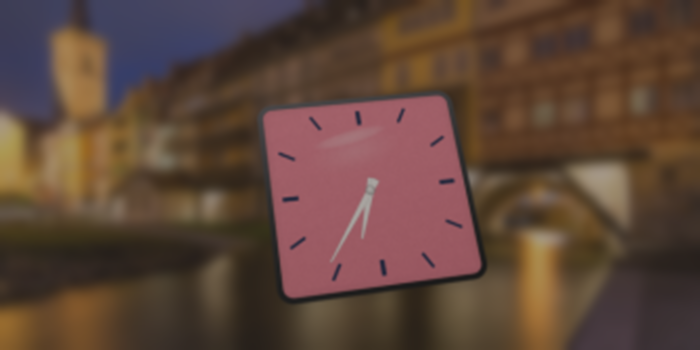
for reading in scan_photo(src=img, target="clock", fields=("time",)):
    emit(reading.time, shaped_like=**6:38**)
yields **6:36**
